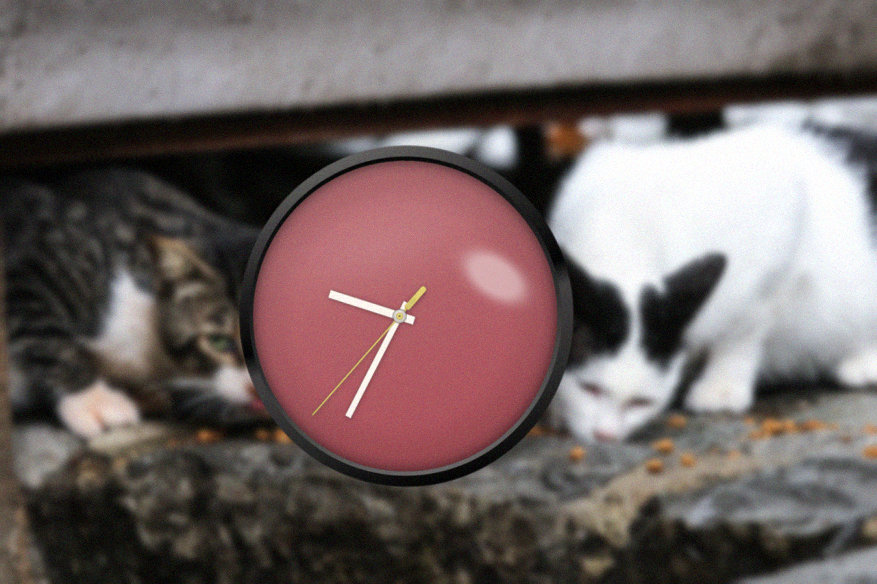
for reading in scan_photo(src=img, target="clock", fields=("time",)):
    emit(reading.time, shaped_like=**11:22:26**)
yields **9:34:37**
